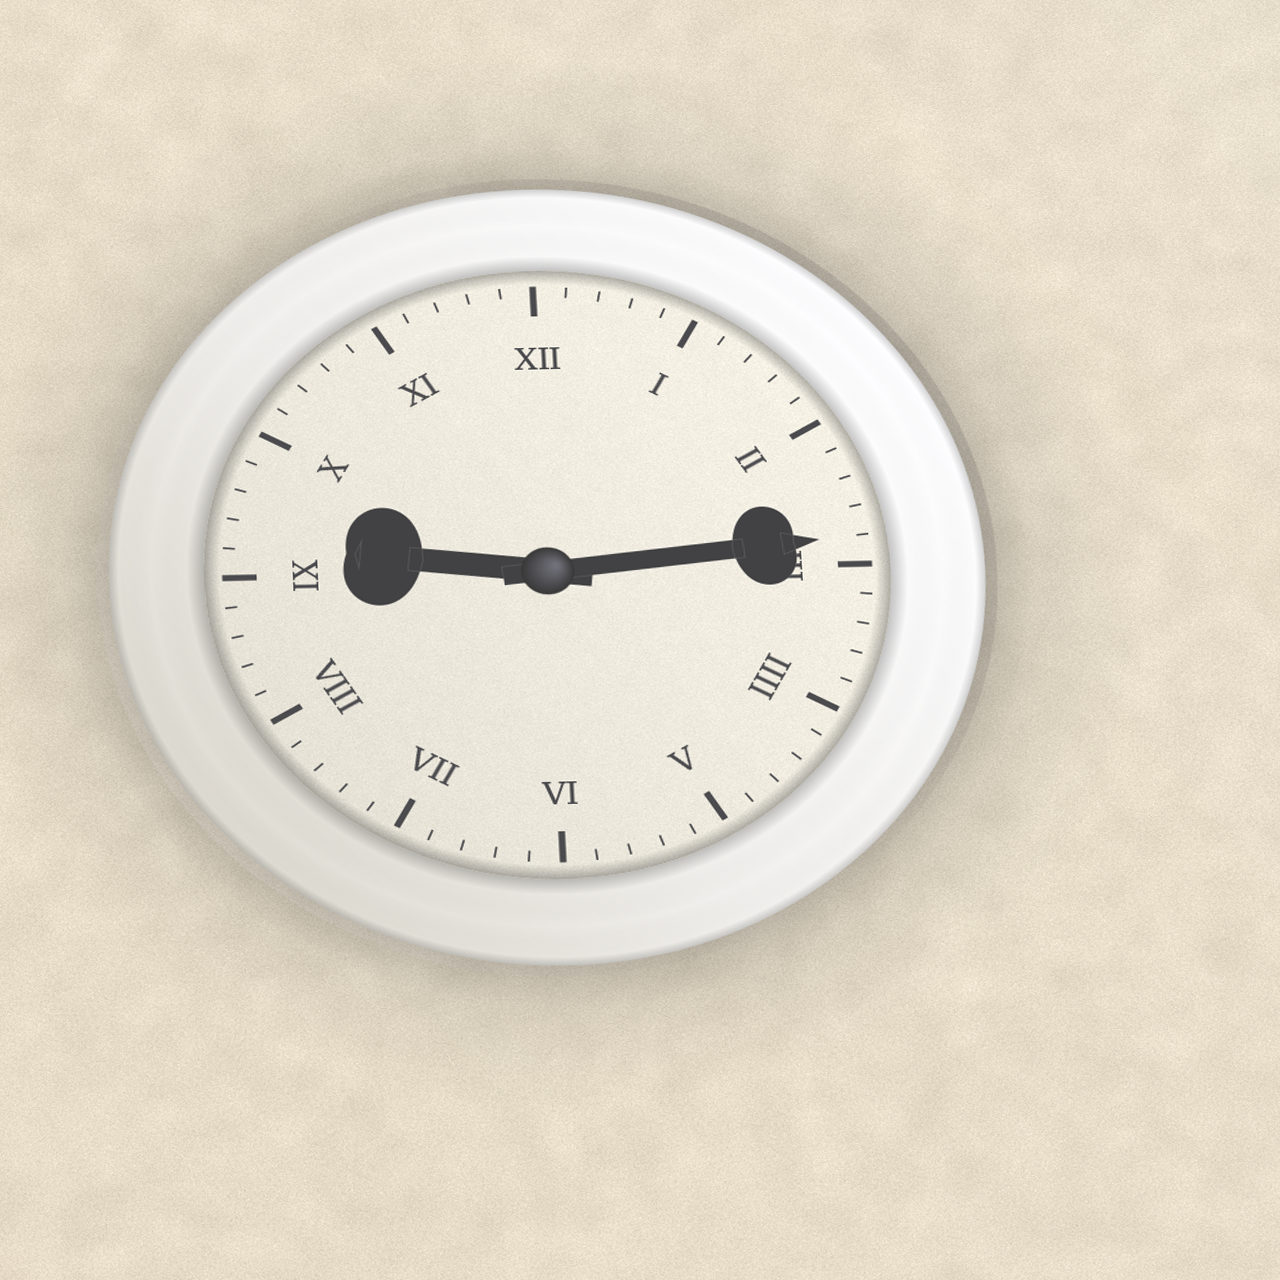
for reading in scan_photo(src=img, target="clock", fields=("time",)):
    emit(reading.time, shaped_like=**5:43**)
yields **9:14**
